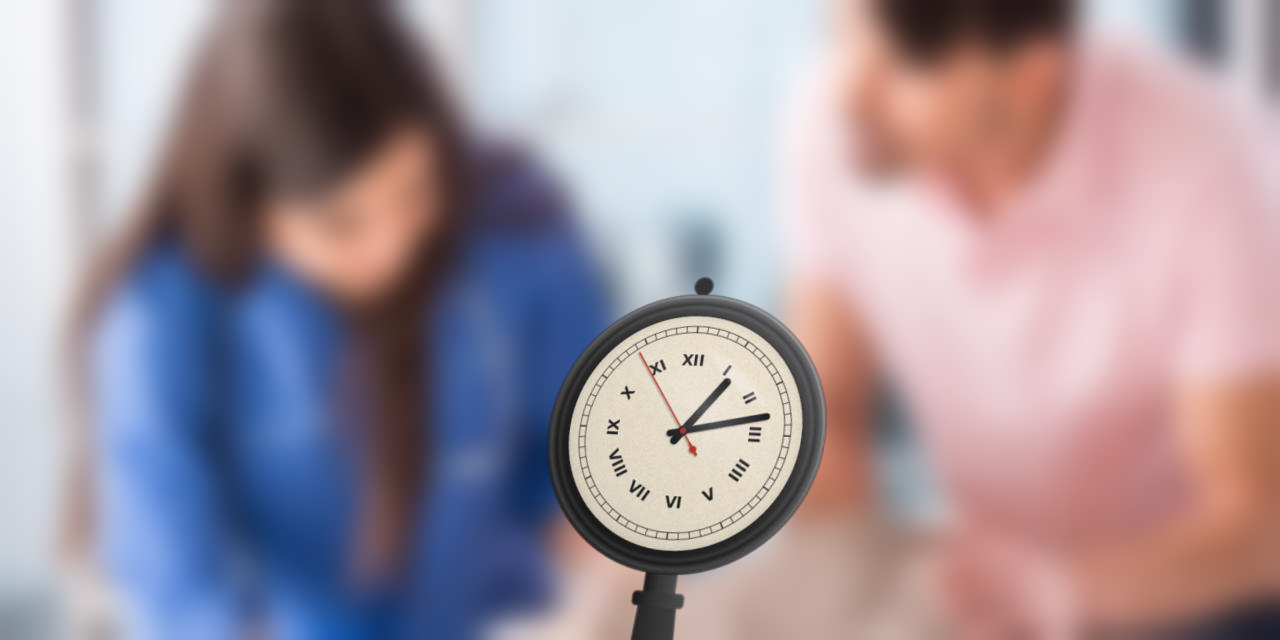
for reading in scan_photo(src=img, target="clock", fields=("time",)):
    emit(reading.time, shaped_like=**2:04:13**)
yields **1:12:54**
